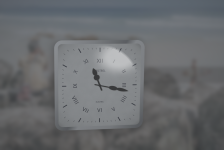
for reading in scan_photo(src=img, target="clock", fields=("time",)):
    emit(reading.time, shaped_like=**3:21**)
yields **11:17**
